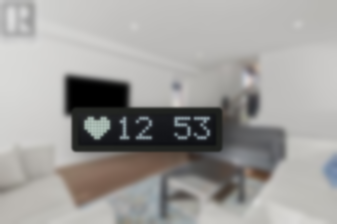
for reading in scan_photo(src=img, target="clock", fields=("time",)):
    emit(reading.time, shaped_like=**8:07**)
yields **12:53**
